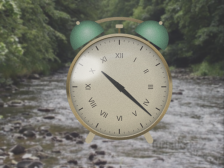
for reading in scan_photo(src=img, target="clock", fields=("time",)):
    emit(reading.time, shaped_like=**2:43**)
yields **10:22**
